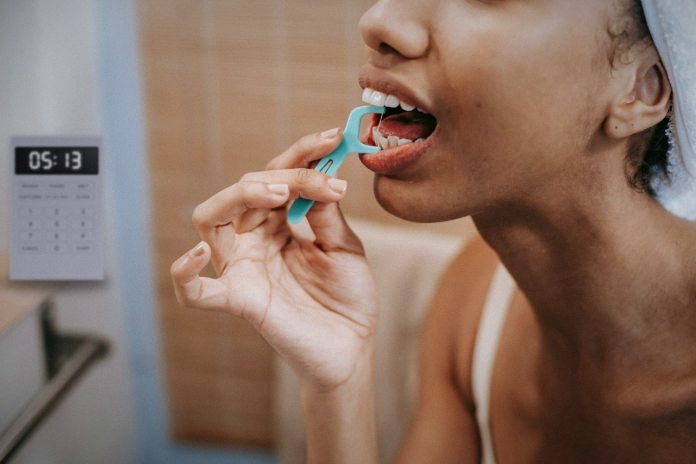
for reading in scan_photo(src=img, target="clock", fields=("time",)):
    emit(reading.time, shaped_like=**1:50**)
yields **5:13**
